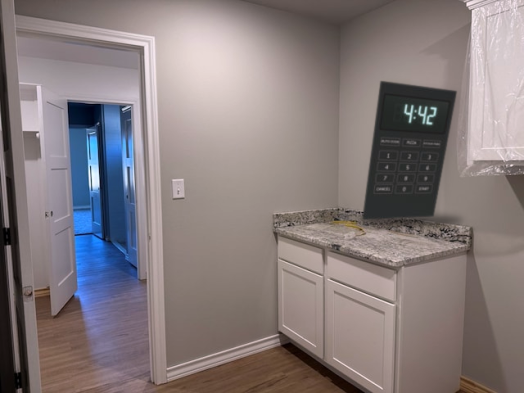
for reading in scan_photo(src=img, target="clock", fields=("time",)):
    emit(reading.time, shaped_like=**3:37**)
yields **4:42**
